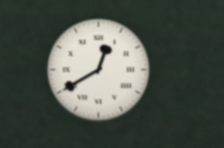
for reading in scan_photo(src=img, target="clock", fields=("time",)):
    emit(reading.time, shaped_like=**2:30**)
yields **12:40**
